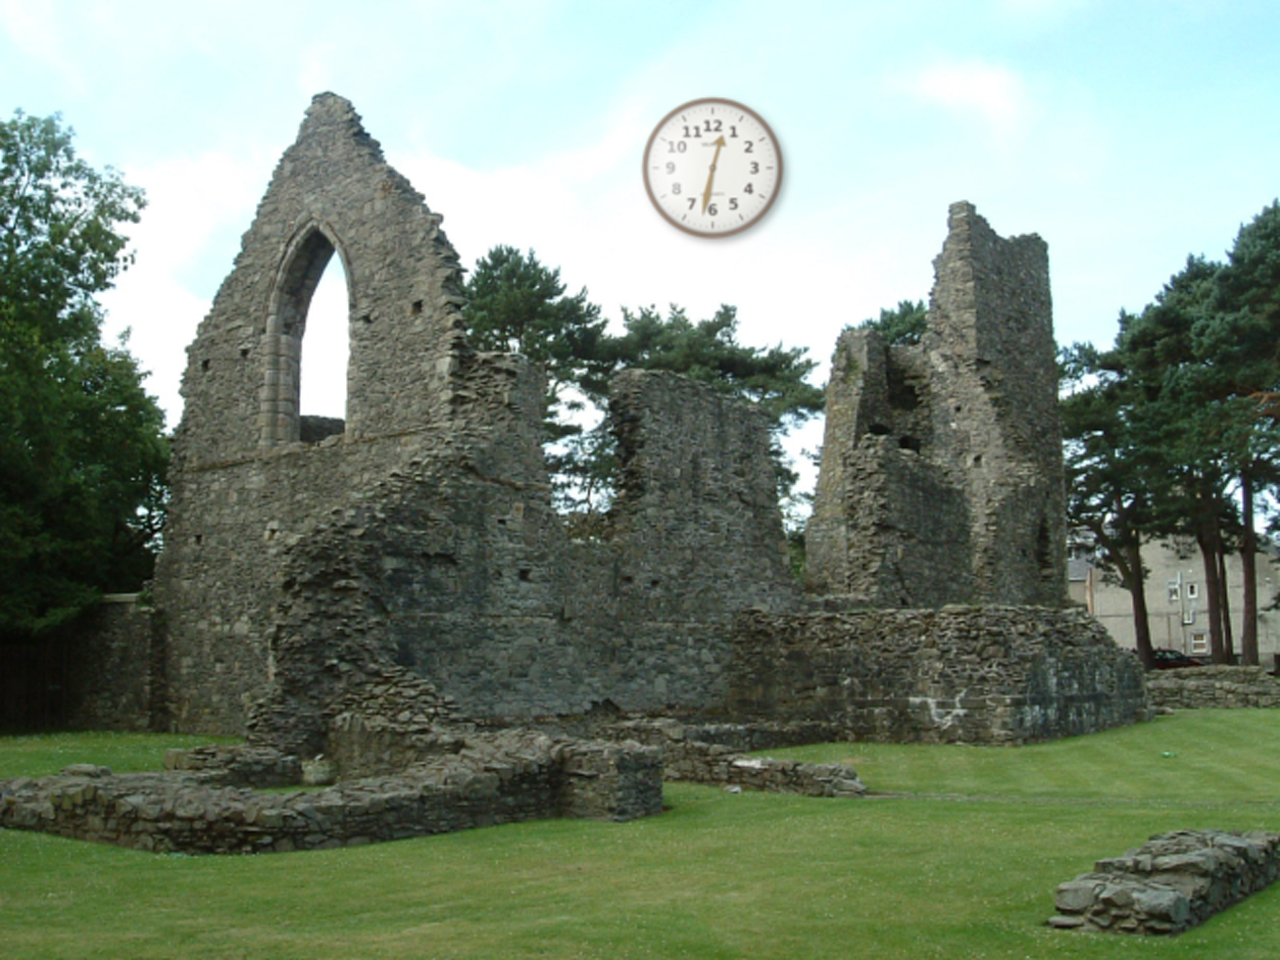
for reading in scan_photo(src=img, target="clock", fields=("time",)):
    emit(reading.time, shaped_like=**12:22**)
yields **12:32**
